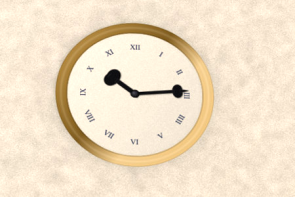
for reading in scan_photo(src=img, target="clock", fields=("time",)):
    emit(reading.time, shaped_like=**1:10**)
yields **10:14**
